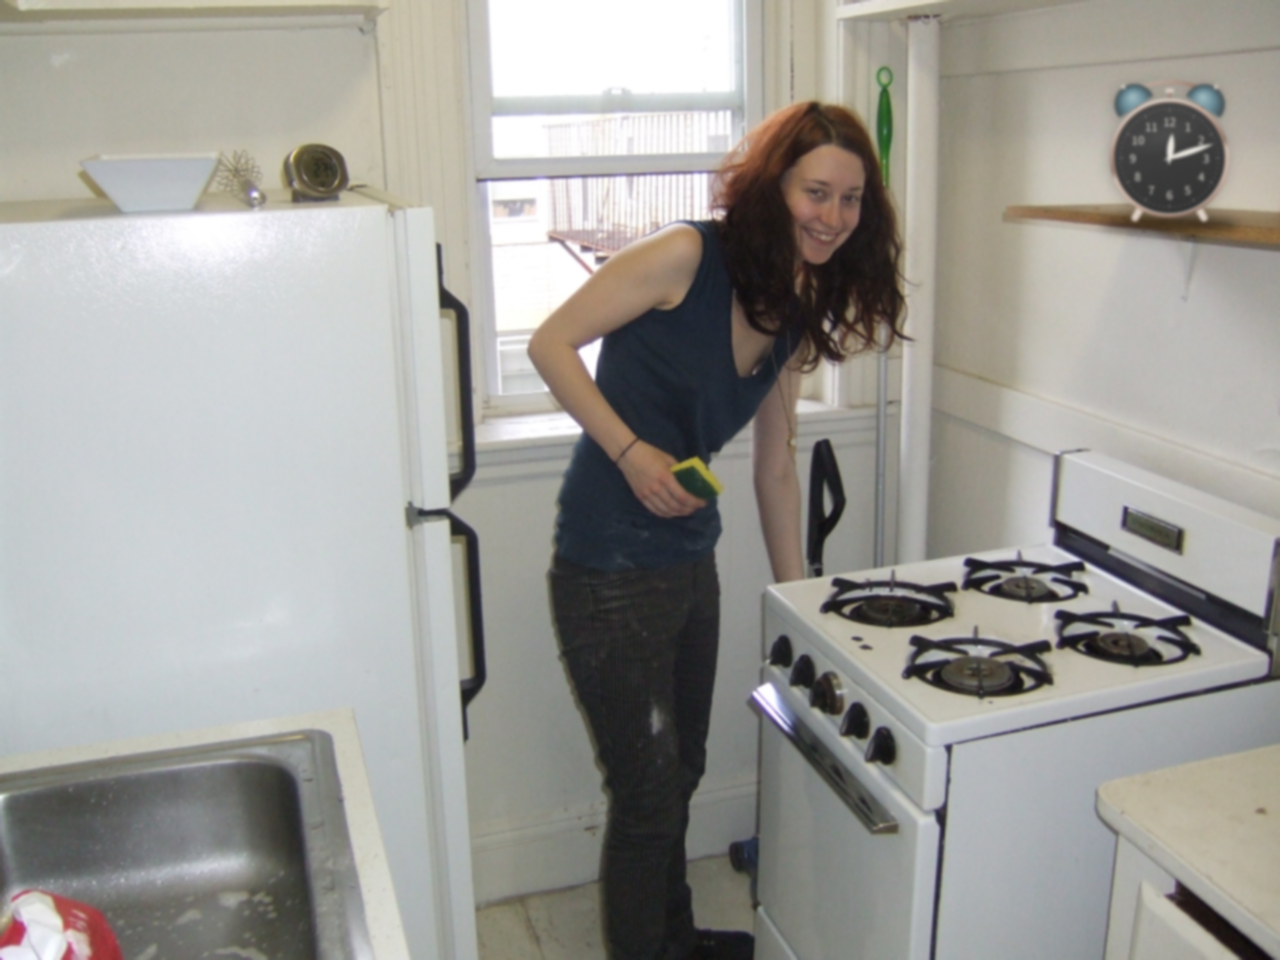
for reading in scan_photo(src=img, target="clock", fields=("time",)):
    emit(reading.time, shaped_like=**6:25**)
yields **12:12**
